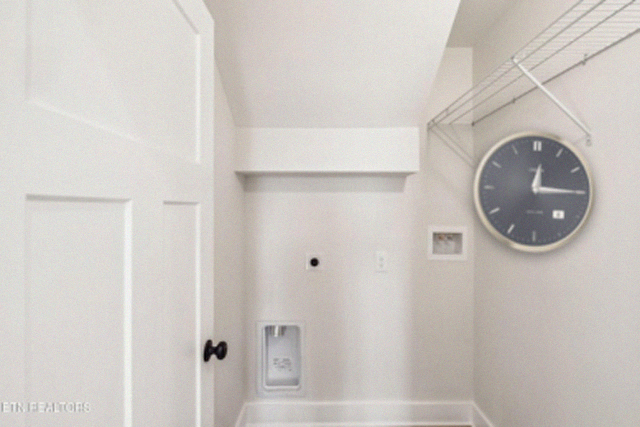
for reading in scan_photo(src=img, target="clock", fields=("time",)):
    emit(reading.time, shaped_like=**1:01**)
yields **12:15**
